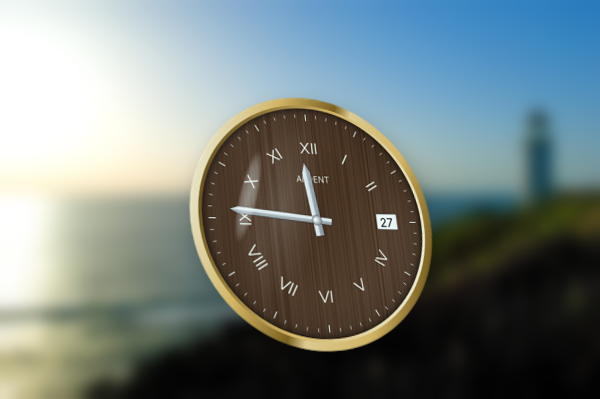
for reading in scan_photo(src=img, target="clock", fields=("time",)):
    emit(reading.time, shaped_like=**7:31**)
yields **11:46**
